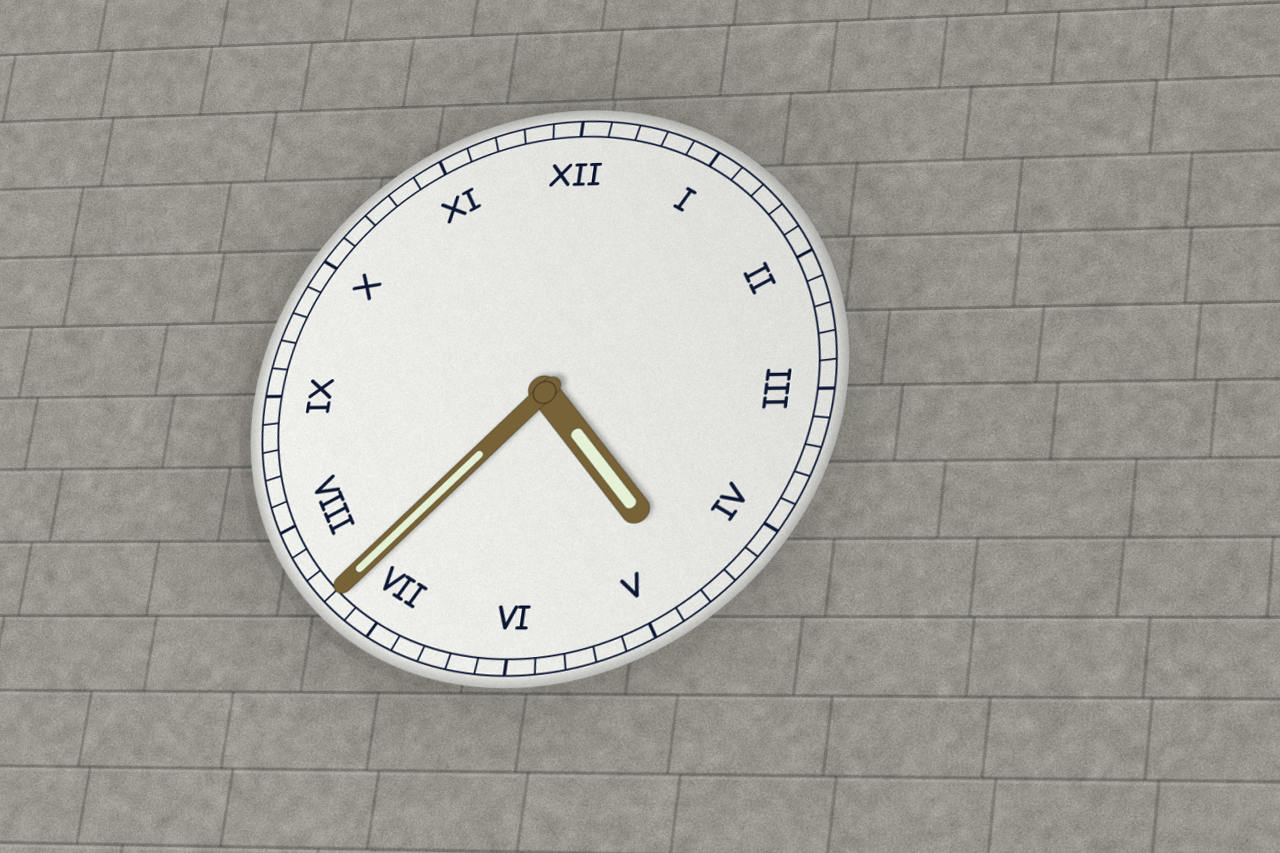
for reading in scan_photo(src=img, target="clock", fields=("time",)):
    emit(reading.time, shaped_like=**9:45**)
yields **4:37**
